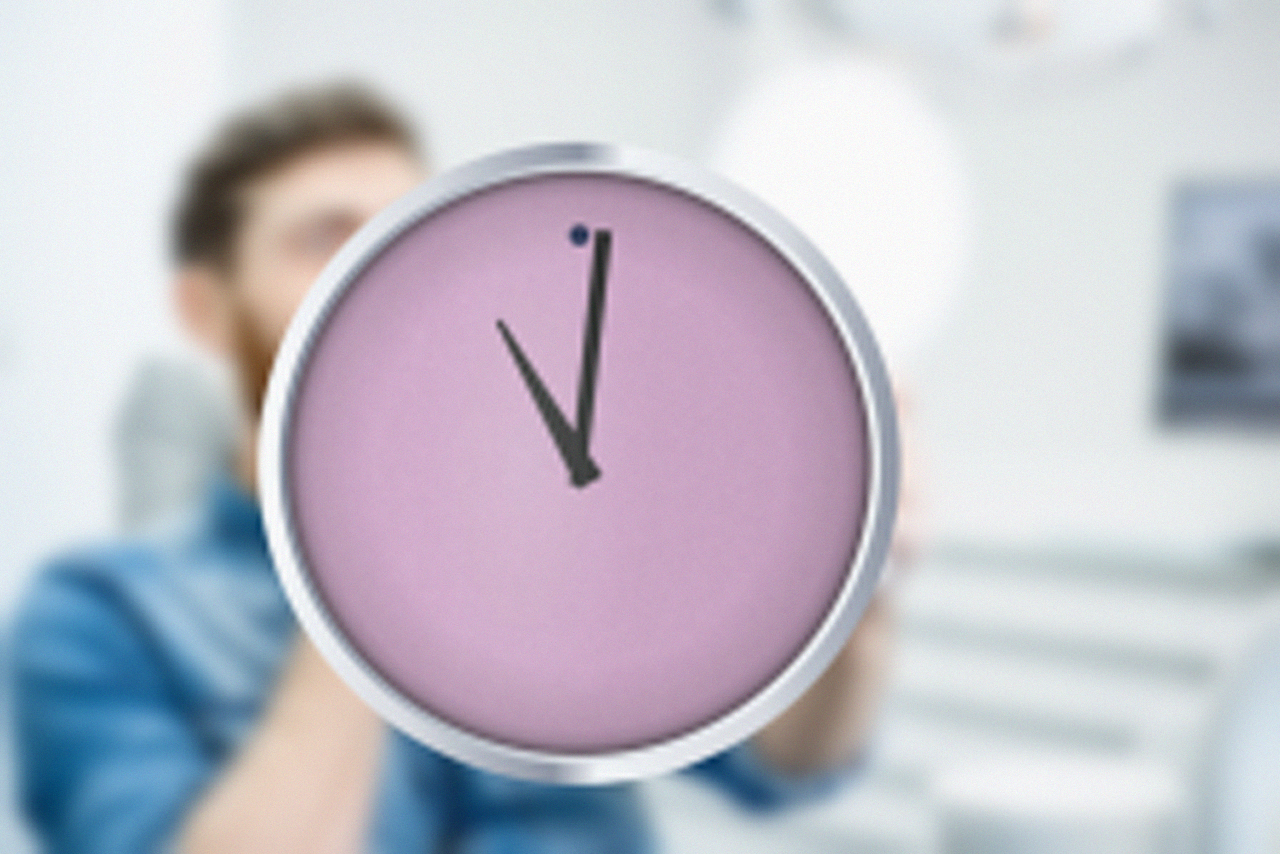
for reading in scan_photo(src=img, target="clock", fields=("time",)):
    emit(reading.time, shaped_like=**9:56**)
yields **11:01**
